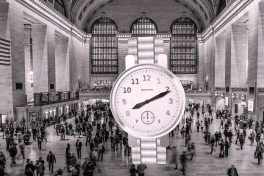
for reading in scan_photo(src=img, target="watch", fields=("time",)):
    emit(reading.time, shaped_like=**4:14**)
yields **8:11**
